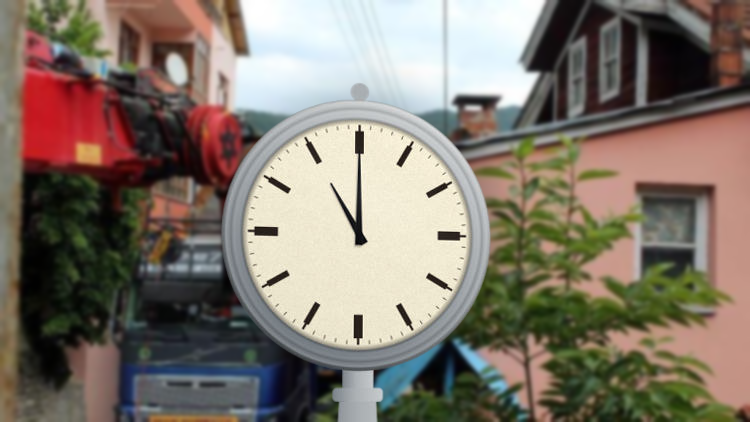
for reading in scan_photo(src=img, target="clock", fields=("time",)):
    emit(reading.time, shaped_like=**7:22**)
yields **11:00**
